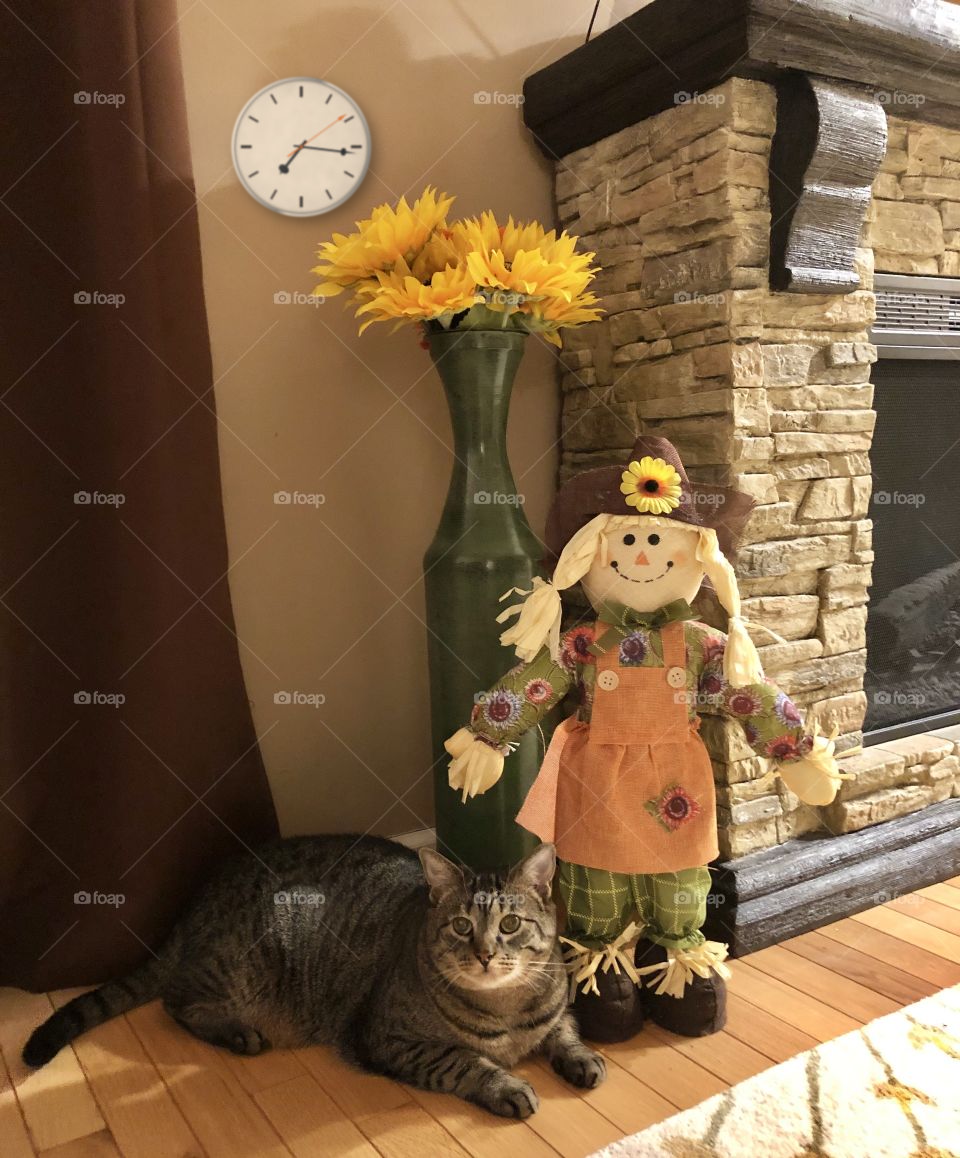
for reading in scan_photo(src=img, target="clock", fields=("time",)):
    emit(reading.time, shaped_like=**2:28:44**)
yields **7:16:09**
